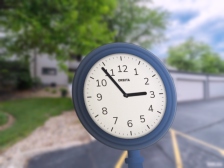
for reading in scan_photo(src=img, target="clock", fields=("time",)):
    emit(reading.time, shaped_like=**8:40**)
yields **2:54**
